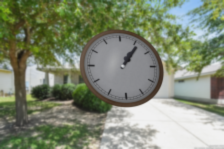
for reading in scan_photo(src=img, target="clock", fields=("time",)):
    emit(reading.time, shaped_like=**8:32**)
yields **1:06**
